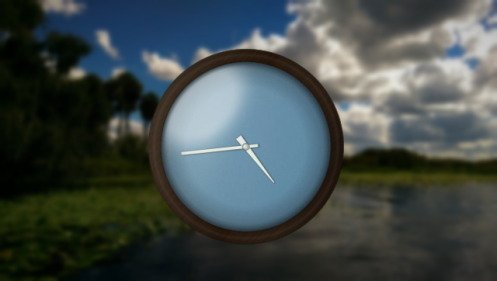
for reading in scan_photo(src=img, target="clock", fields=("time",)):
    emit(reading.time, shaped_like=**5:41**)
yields **4:44**
